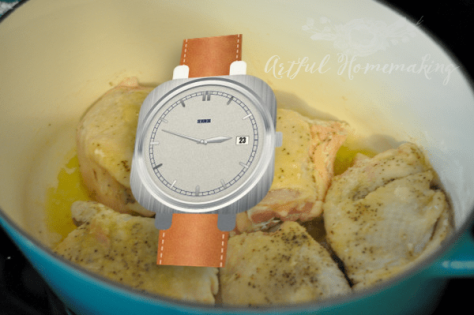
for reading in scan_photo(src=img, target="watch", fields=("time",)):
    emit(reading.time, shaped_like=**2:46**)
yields **2:48**
